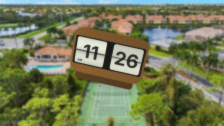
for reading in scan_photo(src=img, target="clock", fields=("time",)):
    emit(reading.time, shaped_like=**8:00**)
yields **11:26**
